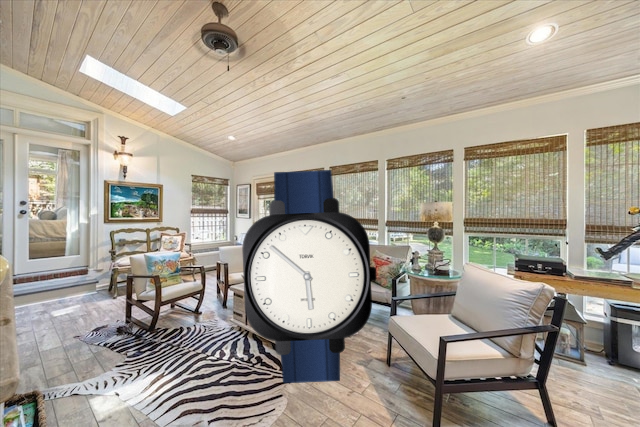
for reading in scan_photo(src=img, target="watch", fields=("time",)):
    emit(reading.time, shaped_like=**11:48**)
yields **5:52**
